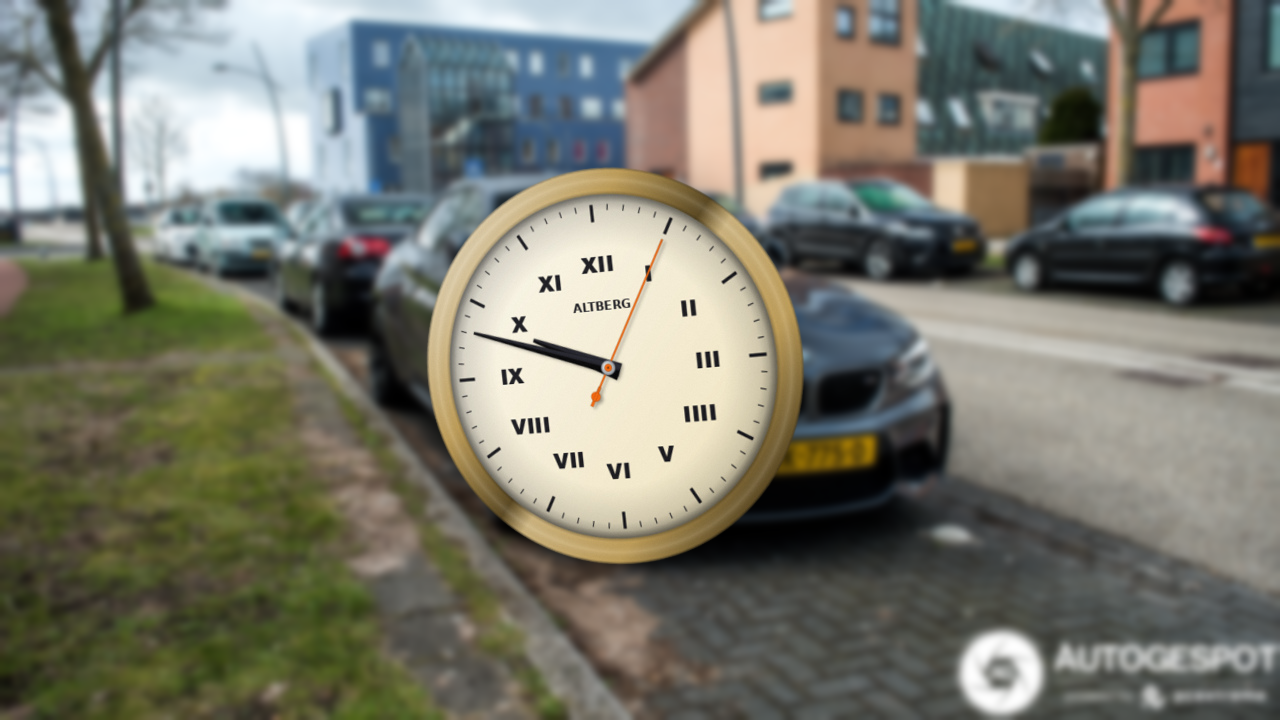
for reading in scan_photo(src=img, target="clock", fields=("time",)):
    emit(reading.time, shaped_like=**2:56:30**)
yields **9:48:05**
